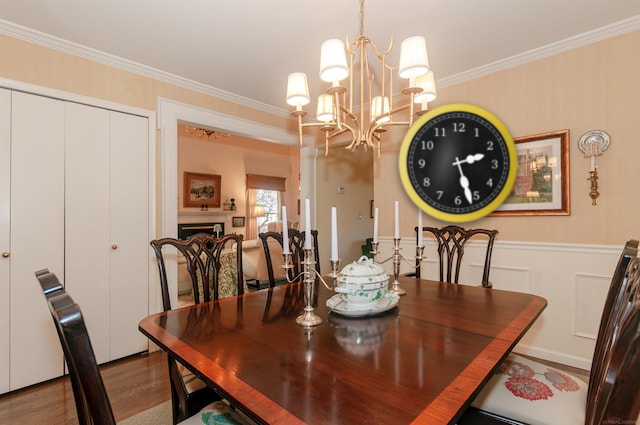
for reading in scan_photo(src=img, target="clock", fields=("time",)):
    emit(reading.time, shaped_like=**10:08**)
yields **2:27**
